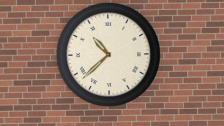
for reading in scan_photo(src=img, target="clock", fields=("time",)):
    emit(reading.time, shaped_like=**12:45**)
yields **10:38**
